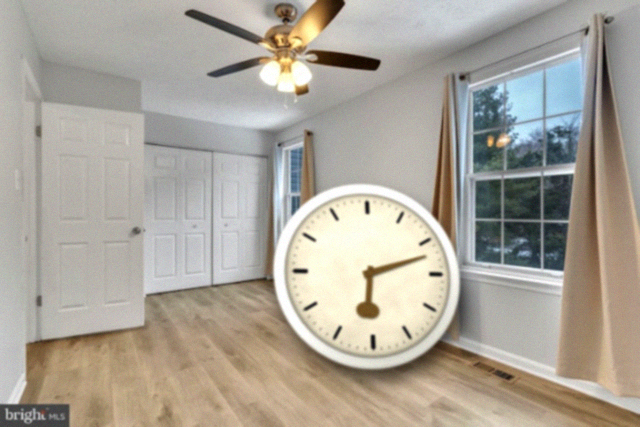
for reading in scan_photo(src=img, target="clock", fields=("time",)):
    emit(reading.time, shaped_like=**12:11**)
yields **6:12**
